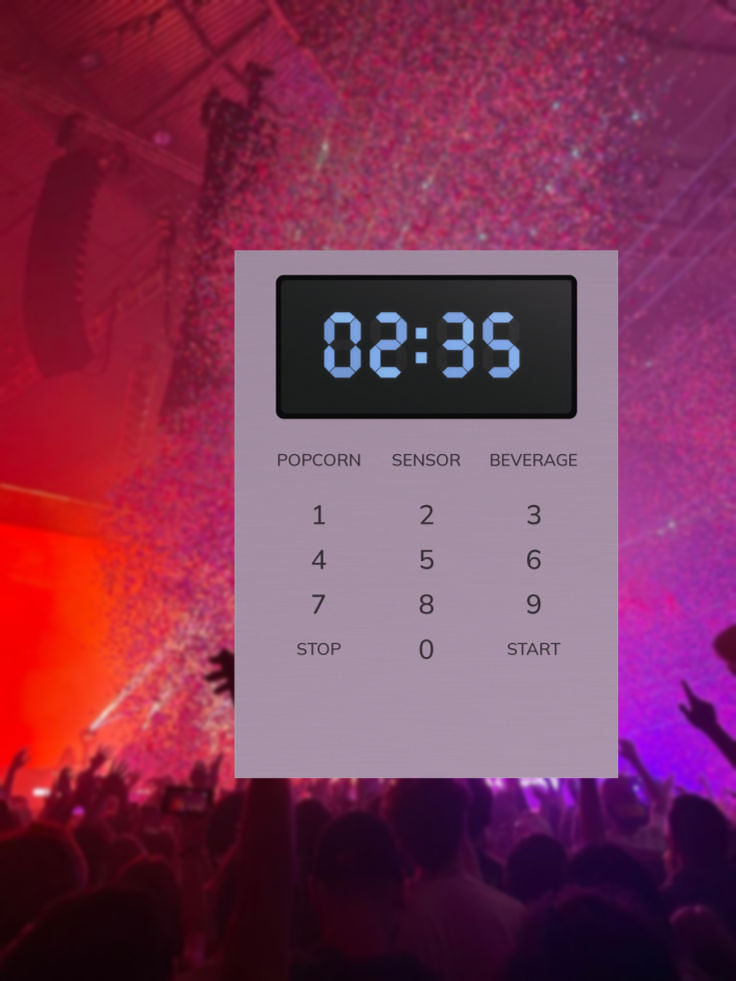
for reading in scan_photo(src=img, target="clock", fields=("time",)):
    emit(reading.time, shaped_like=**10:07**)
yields **2:35**
